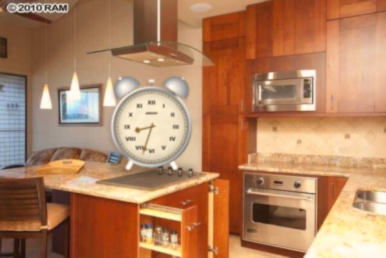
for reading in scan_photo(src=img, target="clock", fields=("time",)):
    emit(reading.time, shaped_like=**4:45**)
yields **8:33**
